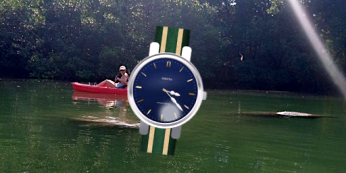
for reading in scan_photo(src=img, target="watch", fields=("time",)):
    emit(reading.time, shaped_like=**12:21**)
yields **3:22**
